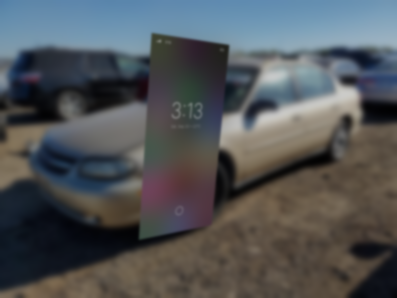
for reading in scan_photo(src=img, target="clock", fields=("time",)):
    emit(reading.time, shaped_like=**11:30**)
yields **3:13**
